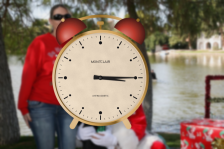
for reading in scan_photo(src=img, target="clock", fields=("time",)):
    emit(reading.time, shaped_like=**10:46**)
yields **3:15**
